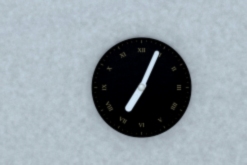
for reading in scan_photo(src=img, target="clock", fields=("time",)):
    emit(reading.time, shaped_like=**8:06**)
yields **7:04**
